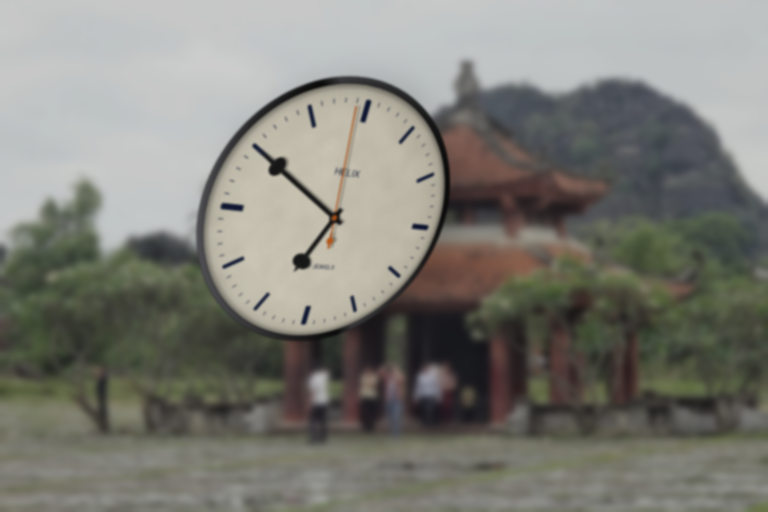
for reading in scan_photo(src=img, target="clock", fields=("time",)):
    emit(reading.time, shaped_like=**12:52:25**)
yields **6:49:59**
